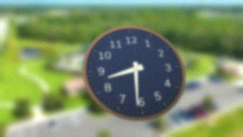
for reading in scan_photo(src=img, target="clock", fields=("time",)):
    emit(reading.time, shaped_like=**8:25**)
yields **8:31**
